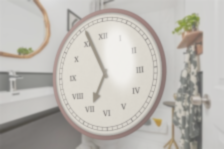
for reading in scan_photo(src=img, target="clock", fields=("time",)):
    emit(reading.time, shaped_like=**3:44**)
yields **6:56**
